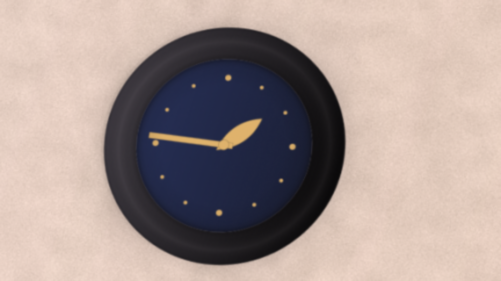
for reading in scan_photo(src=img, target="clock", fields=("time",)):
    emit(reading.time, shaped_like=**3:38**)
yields **1:46**
